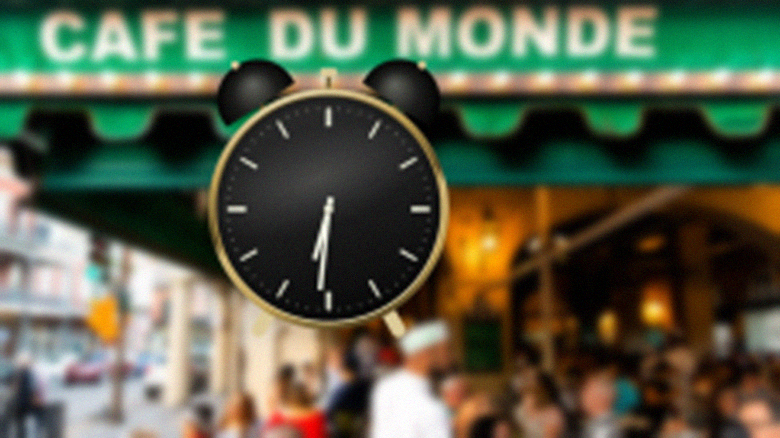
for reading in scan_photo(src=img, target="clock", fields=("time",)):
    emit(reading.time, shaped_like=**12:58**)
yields **6:31**
